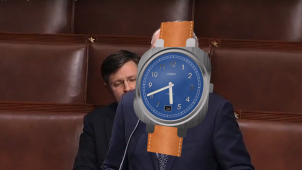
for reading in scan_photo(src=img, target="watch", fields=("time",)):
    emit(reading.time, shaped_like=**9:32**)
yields **5:41**
